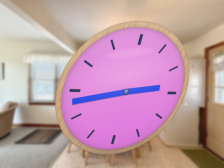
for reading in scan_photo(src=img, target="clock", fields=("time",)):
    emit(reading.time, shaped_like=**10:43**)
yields **2:43**
